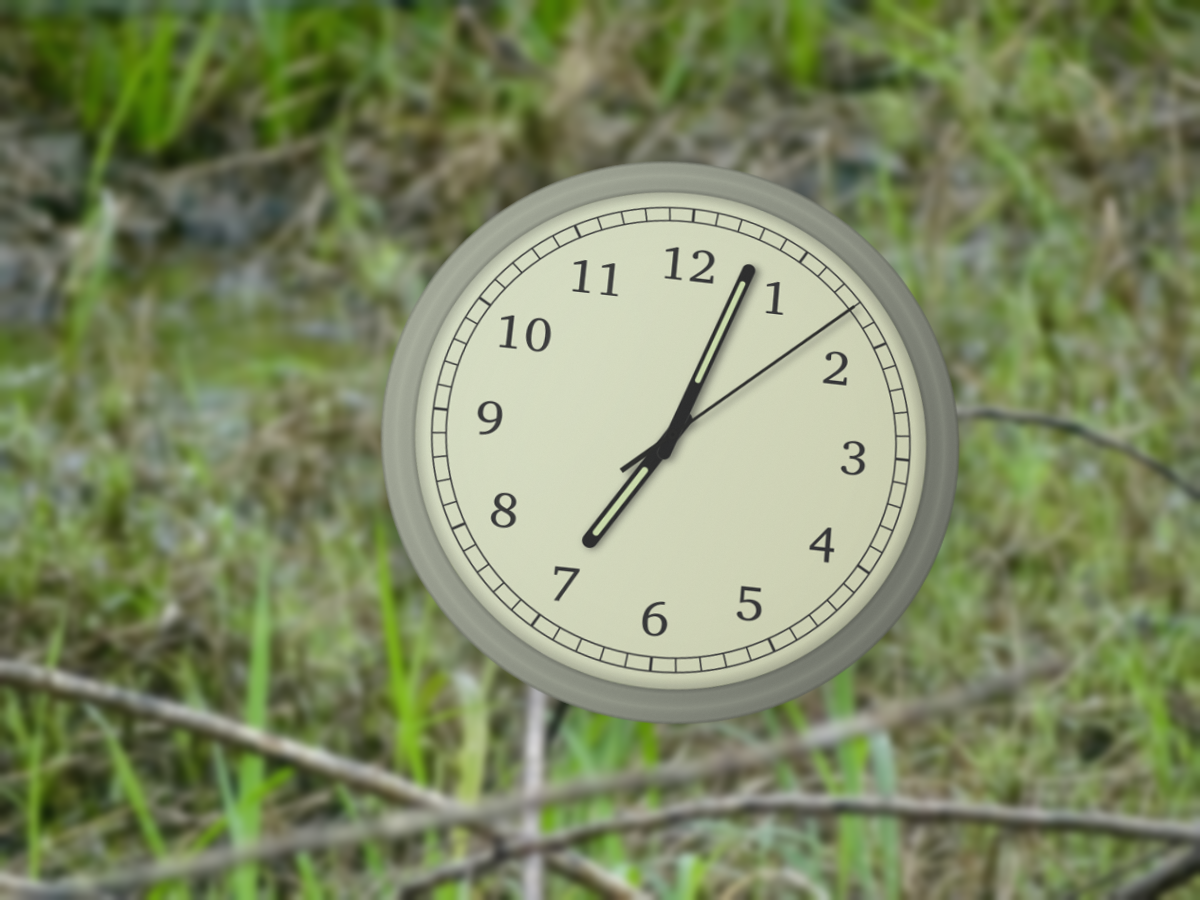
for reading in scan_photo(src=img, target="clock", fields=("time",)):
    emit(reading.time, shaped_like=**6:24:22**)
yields **7:03:08**
